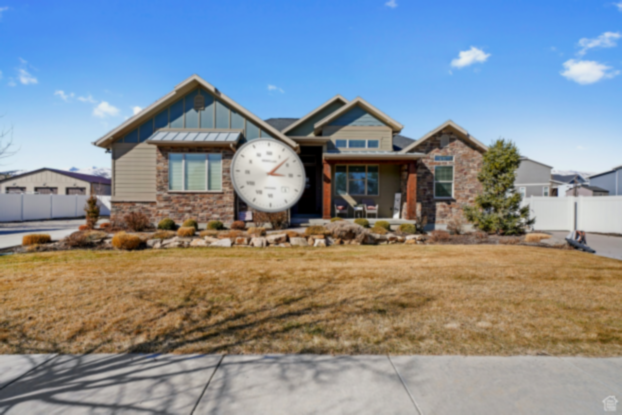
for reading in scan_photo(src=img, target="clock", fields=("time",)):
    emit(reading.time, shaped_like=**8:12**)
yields **3:08**
